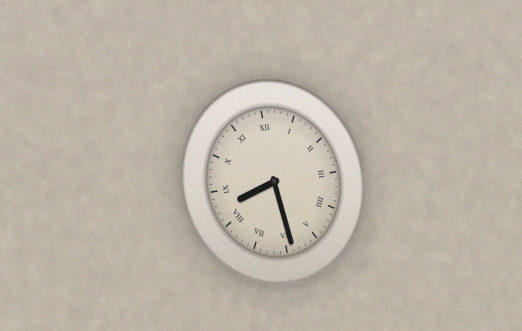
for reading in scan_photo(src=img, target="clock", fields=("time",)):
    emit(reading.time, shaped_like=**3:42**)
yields **8:29**
